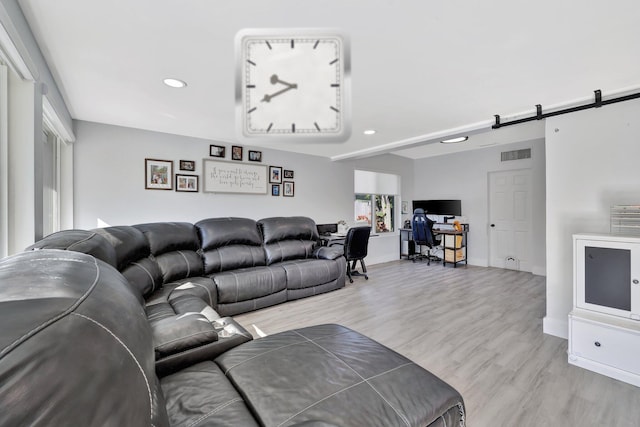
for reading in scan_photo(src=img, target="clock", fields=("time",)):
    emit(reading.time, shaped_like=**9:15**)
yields **9:41**
